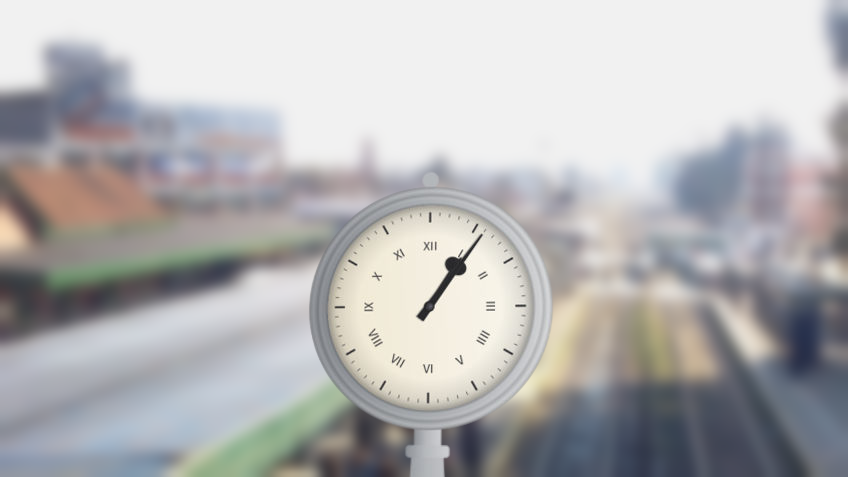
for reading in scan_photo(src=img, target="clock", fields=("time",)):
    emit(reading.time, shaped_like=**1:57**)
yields **1:06**
